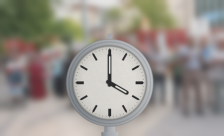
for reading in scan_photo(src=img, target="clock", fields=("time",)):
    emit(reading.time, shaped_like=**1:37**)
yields **4:00**
